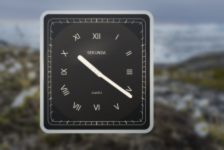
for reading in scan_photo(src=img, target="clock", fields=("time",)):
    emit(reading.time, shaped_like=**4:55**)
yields **10:21**
